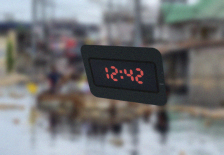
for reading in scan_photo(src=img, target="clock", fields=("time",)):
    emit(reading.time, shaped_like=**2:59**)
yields **12:42**
